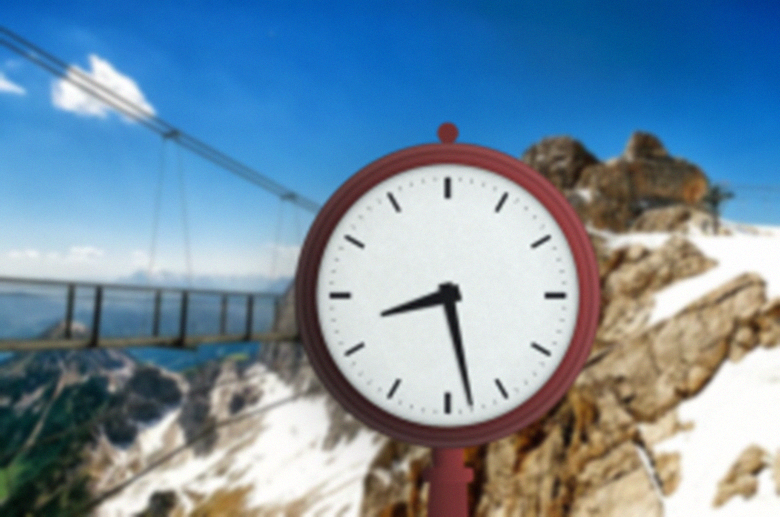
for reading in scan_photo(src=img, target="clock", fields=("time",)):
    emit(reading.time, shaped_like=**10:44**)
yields **8:28**
